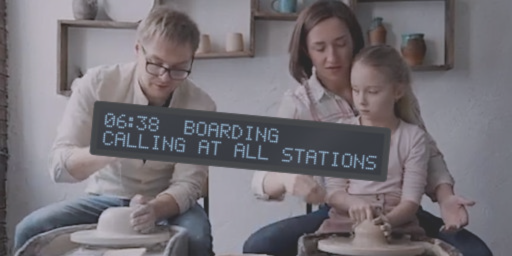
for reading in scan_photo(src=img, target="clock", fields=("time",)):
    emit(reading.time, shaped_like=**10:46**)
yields **6:38**
